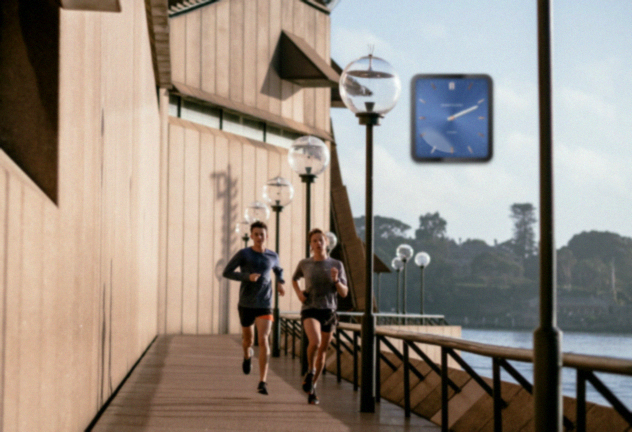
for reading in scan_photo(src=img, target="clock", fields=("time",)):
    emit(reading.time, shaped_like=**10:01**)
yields **2:11**
